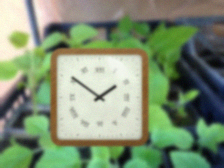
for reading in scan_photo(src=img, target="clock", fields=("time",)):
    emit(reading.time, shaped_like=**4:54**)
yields **1:51**
